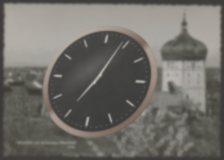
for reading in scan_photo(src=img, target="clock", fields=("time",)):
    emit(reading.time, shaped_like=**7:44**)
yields **7:04**
